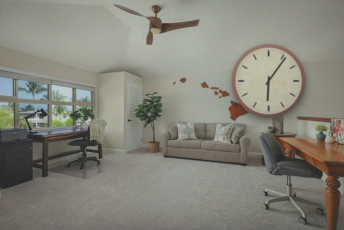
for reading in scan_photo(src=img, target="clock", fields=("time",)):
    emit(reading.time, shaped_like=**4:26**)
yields **6:06**
